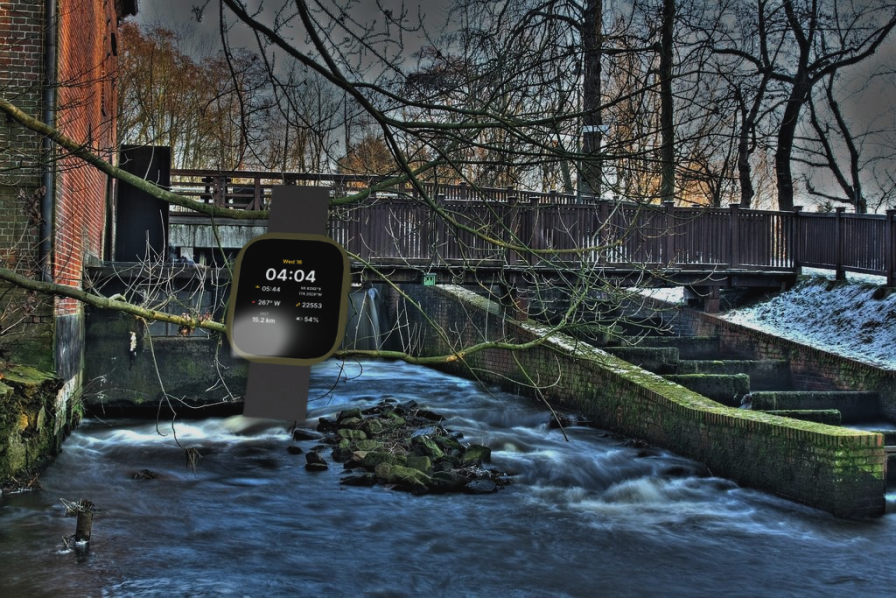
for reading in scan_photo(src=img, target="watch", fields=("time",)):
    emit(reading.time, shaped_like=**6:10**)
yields **4:04**
